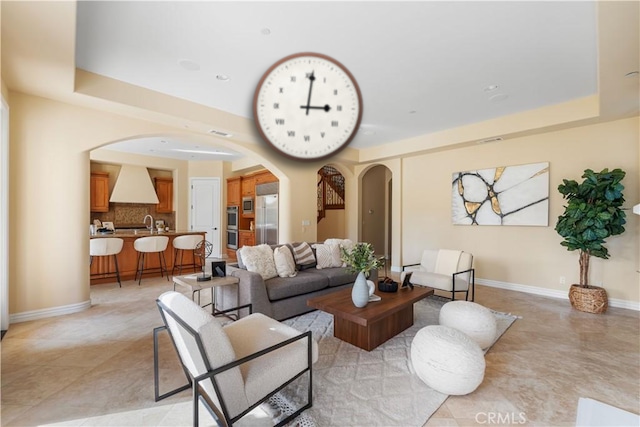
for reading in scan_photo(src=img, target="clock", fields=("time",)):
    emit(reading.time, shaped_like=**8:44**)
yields **3:01**
